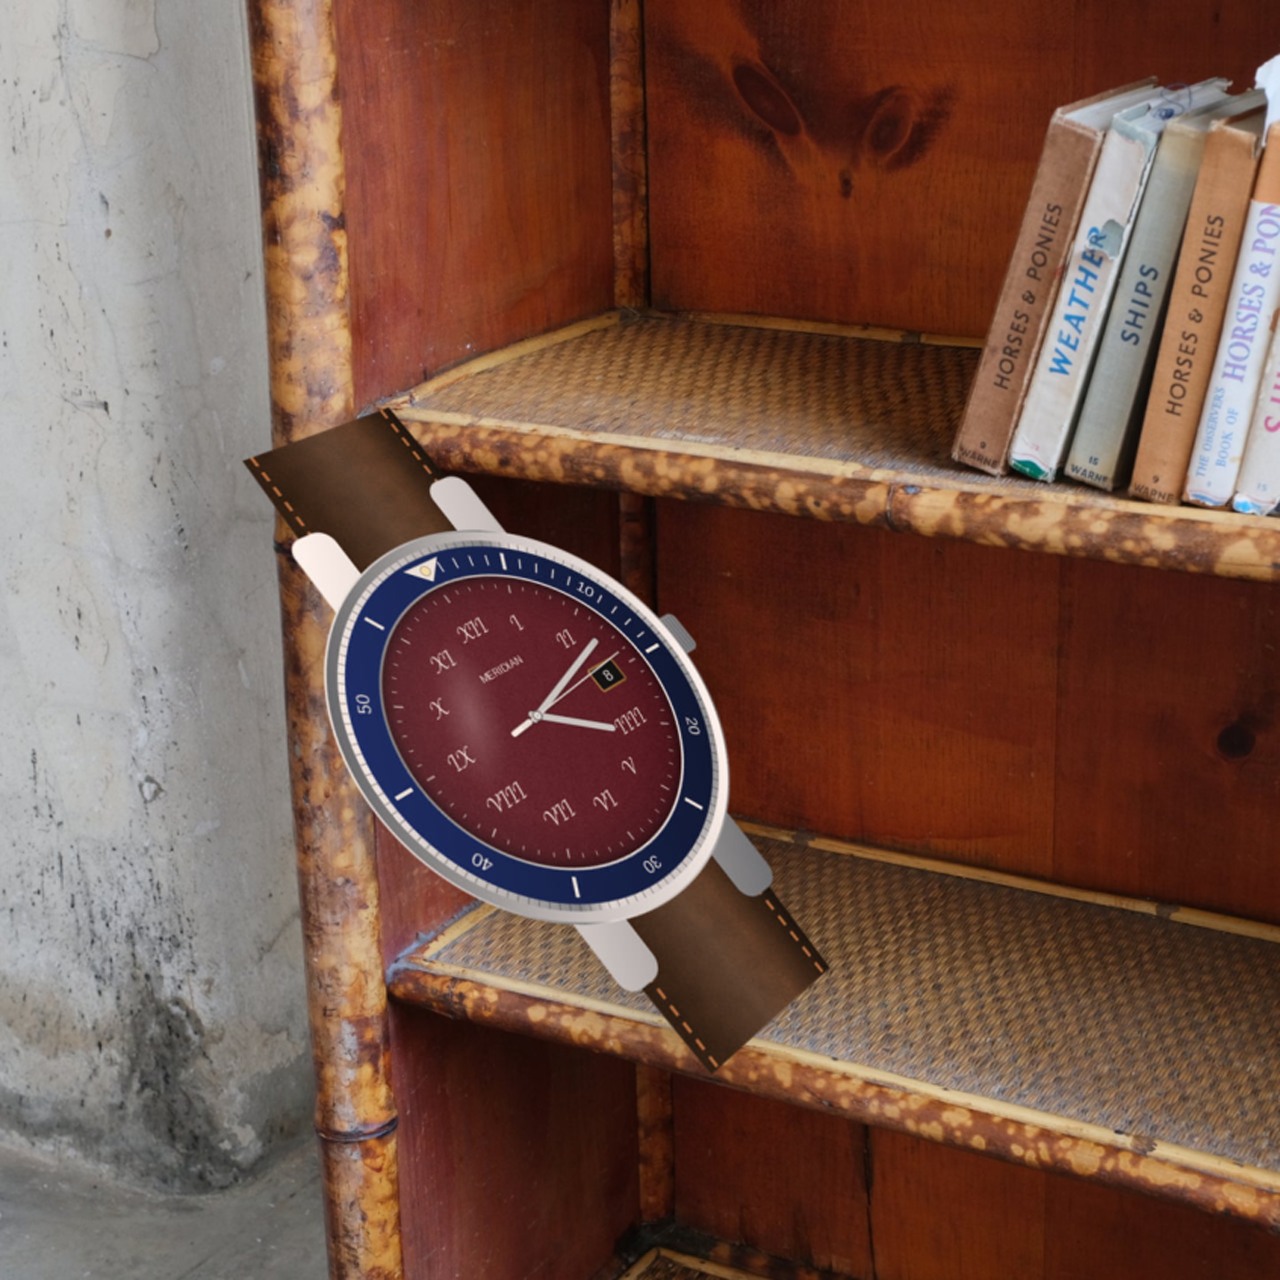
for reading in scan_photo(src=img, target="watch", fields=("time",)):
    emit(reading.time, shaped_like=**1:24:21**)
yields **4:12:14**
